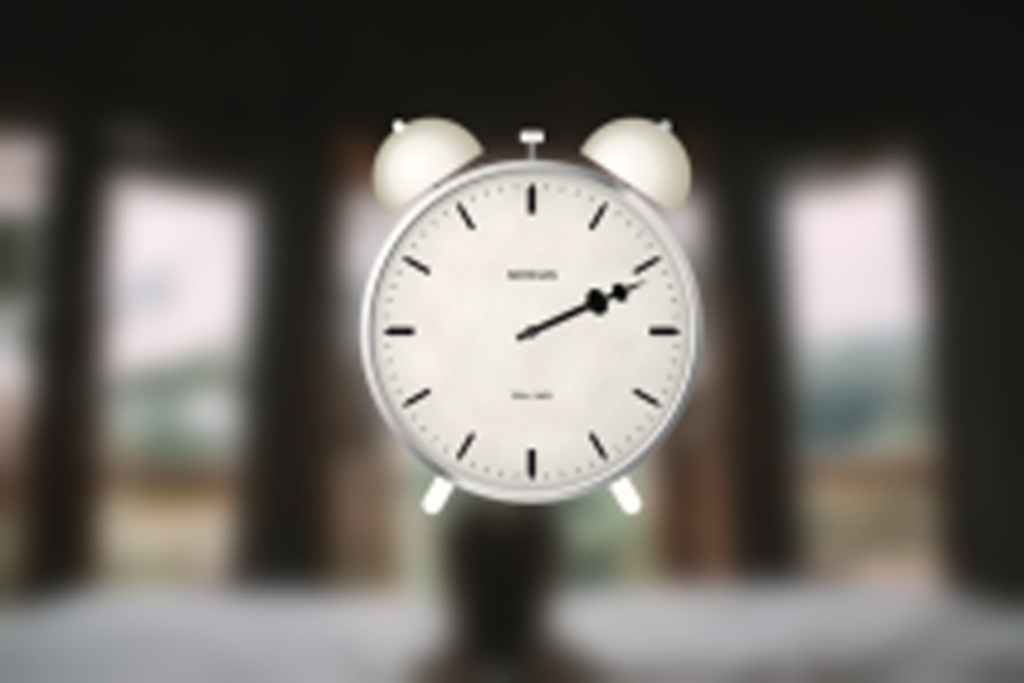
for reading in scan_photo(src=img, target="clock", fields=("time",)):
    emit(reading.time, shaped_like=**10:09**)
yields **2:11**
